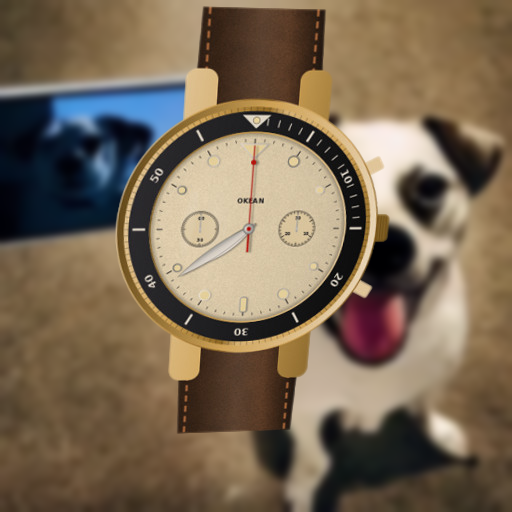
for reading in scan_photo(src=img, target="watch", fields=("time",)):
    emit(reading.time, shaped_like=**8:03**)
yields **7:39**
